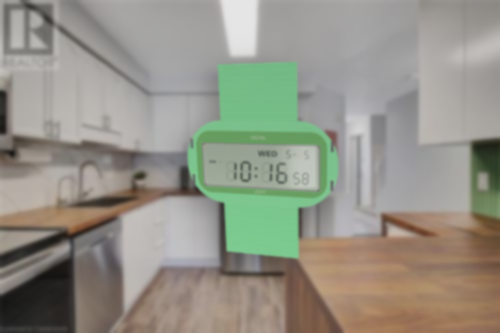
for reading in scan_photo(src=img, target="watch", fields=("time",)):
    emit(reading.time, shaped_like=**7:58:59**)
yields **10:16:58**
